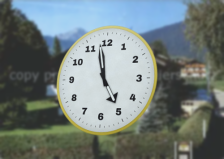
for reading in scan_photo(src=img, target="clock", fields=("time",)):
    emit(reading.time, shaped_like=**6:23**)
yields **4:58**
